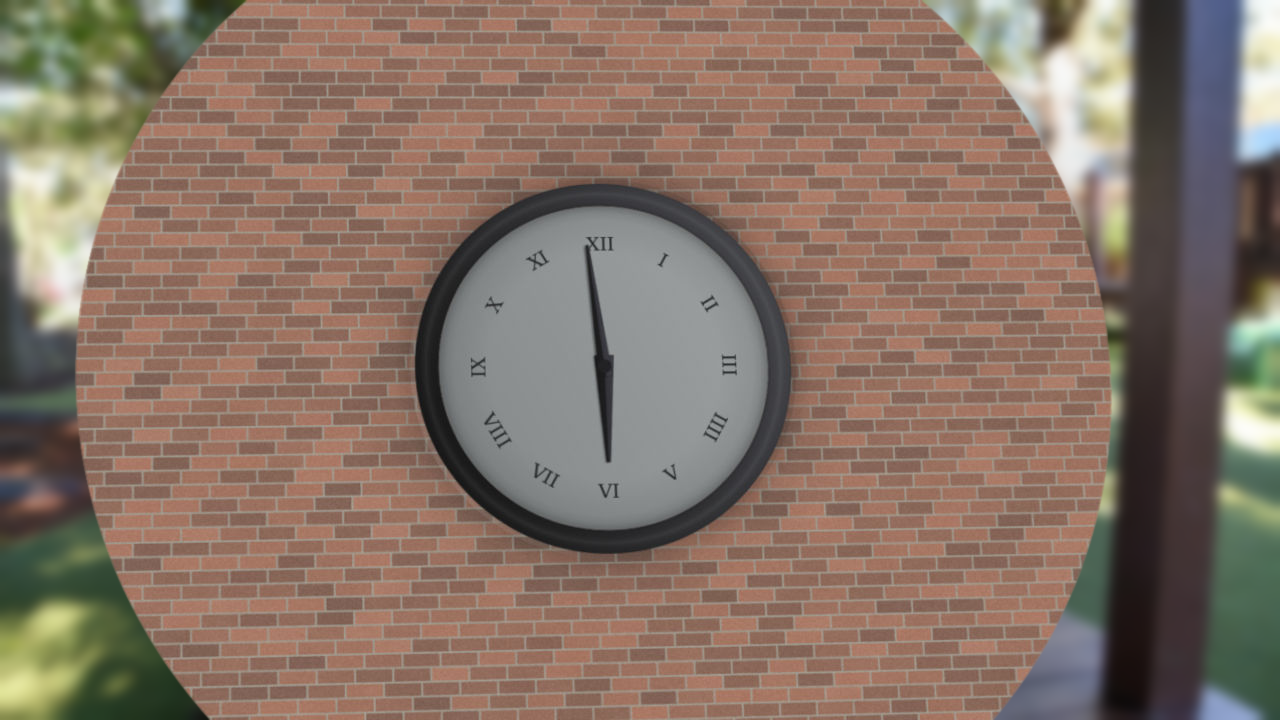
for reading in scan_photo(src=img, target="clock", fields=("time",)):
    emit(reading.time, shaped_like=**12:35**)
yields **5:59**
